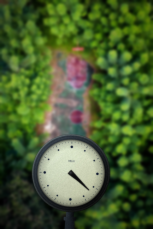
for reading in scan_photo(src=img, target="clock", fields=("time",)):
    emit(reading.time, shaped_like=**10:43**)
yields **4:22**
